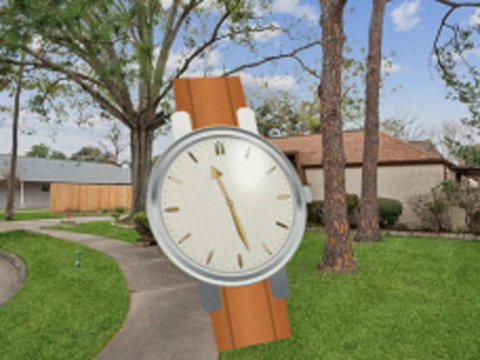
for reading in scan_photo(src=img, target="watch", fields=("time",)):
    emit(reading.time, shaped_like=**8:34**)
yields **11:28**
